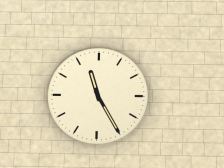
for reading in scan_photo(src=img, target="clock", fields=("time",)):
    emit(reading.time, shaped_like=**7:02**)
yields **11:25**
